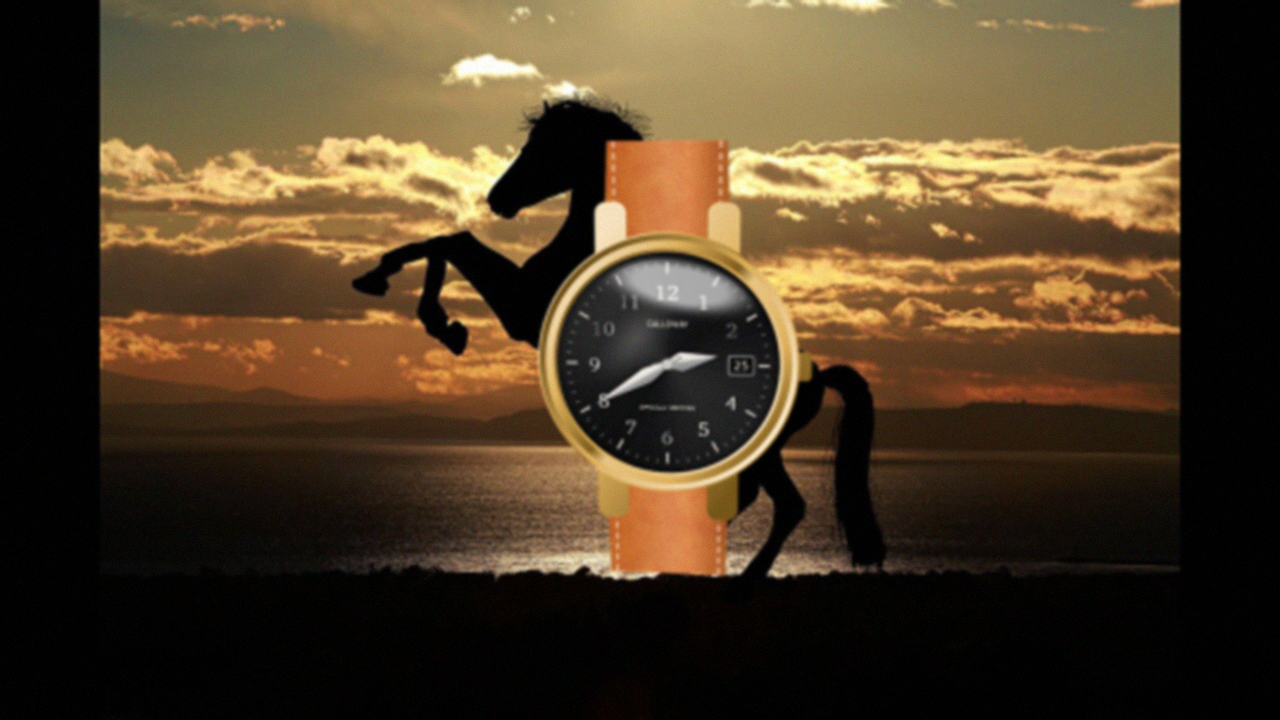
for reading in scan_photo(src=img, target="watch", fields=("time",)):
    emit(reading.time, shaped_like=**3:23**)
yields **2:40**
